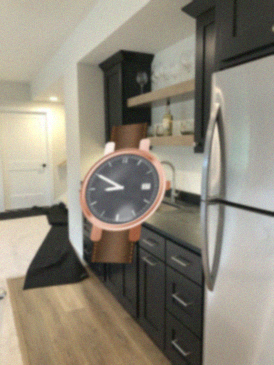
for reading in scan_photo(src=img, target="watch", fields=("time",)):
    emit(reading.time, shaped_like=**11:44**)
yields **8:50**
